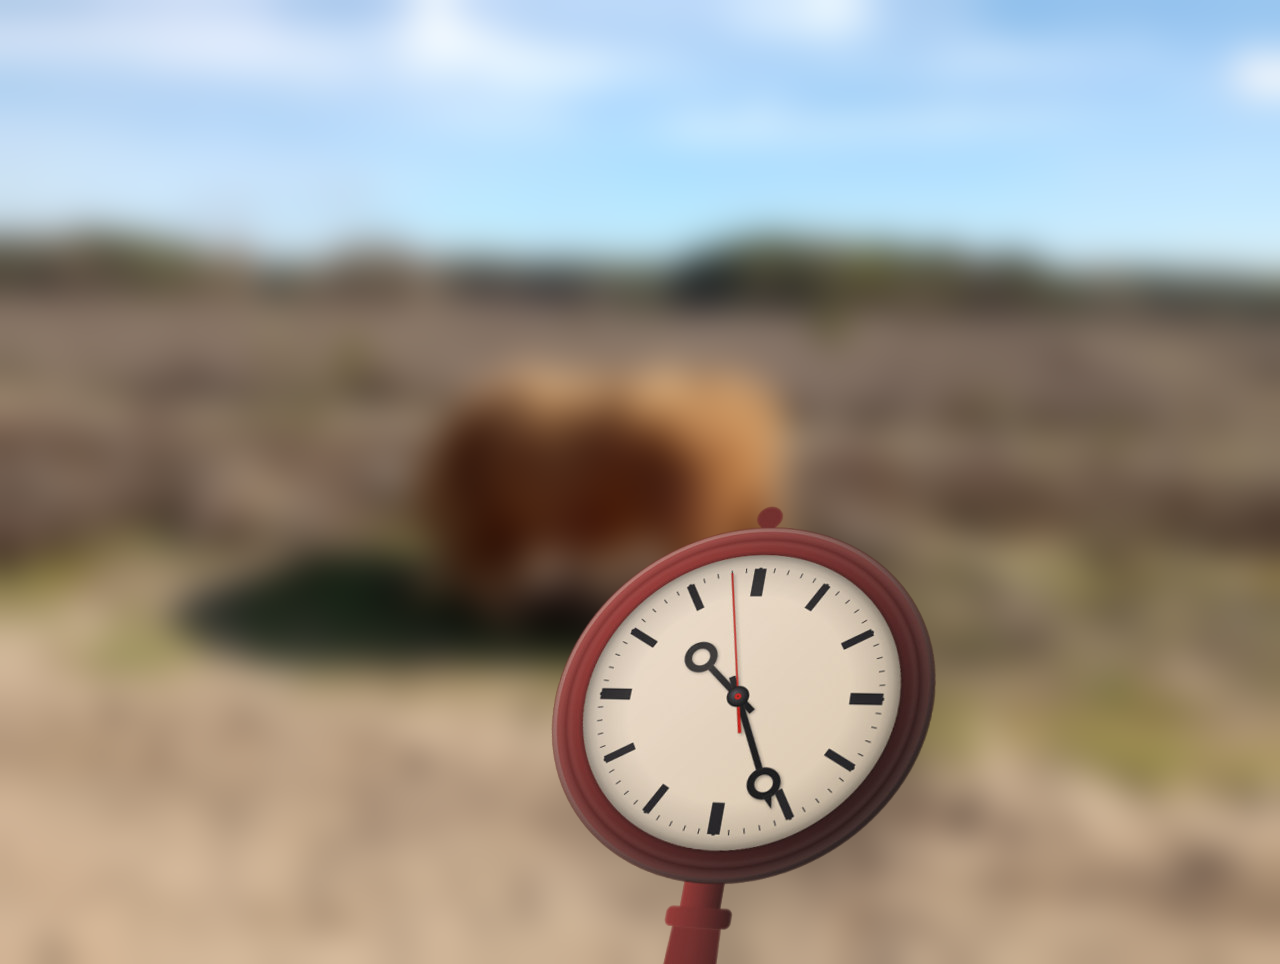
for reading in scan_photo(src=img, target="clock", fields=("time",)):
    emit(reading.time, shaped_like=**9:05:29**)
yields **10:25:58**
